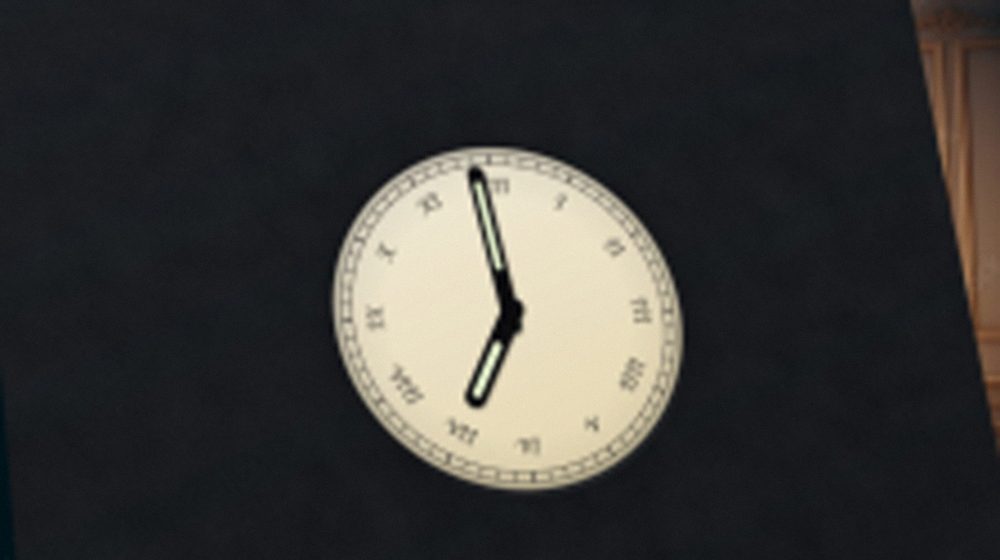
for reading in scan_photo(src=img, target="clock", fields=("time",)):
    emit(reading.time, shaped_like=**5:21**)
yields **6:59**
